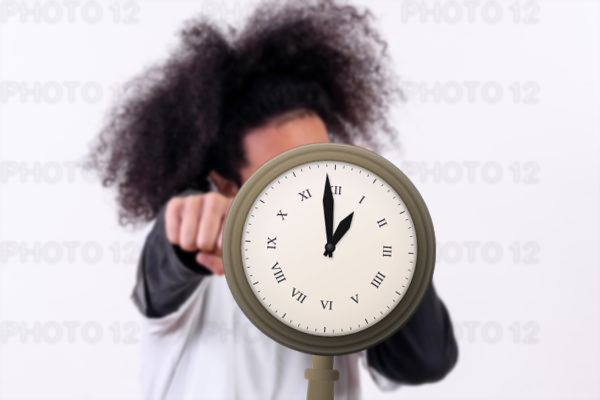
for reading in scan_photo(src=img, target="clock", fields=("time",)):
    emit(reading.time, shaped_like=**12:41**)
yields **12:59**
